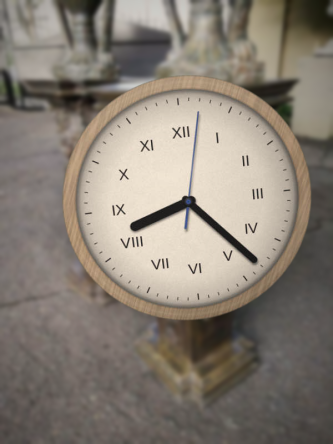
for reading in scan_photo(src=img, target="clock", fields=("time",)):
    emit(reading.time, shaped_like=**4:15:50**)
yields **8:23:02**
